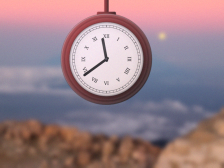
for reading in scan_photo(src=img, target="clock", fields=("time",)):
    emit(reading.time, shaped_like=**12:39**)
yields **11:39**
